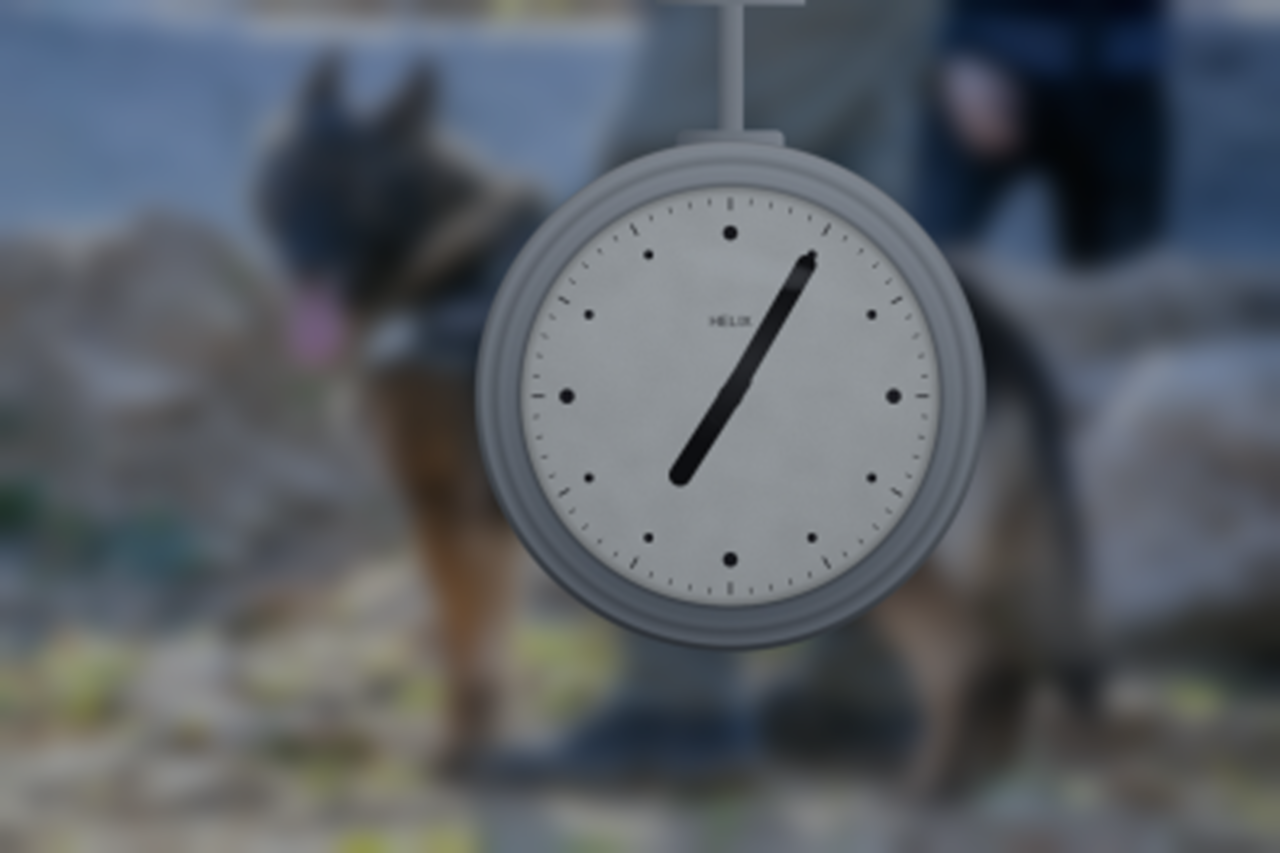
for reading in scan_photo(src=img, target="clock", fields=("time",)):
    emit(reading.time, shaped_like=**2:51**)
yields **7:05**
